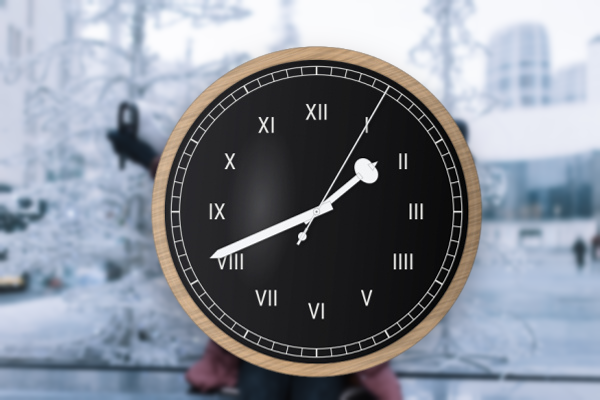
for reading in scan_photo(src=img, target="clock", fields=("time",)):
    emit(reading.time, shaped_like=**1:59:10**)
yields **1:41:05**
